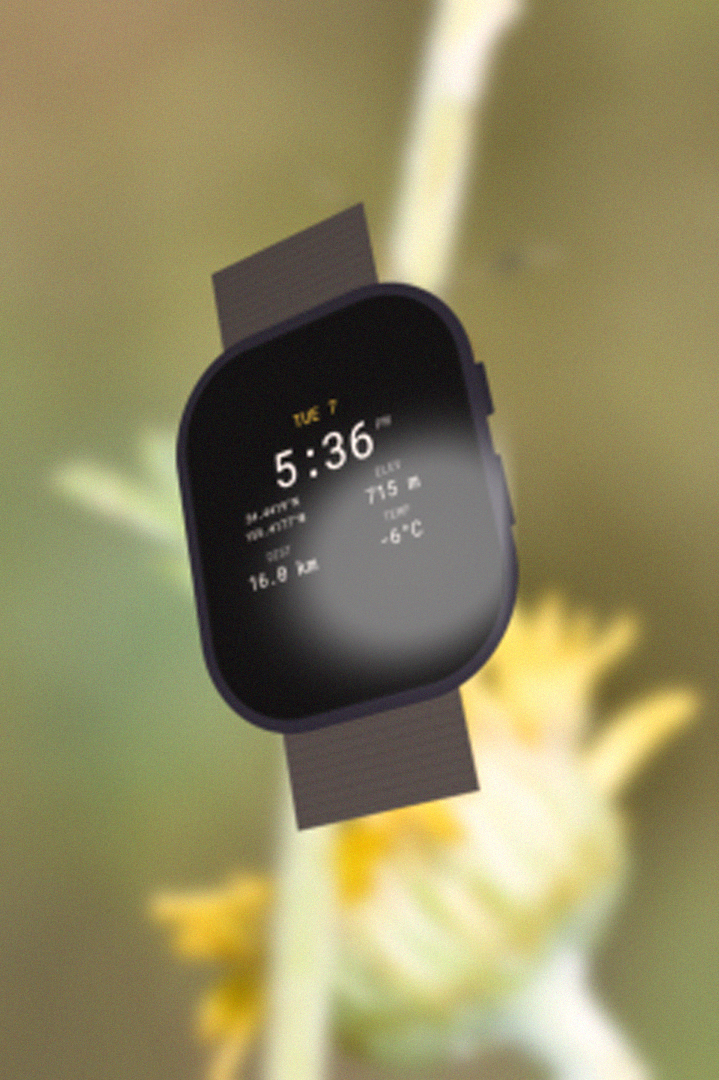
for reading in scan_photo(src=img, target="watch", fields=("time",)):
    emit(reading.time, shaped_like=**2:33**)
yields **5:36**
